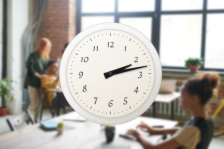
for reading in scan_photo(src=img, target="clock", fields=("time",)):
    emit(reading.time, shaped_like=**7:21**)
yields **2:13**
